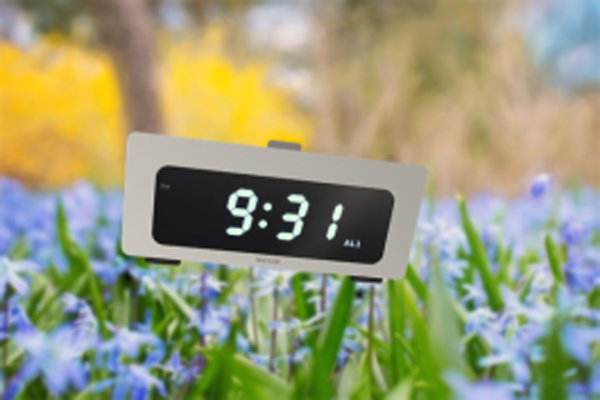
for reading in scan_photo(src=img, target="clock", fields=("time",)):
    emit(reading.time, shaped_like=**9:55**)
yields **9:31**
